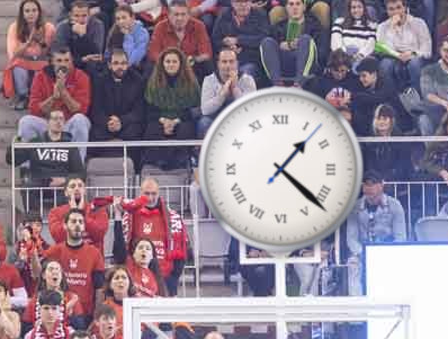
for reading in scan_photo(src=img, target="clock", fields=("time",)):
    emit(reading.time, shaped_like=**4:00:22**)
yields **1:22:07**
